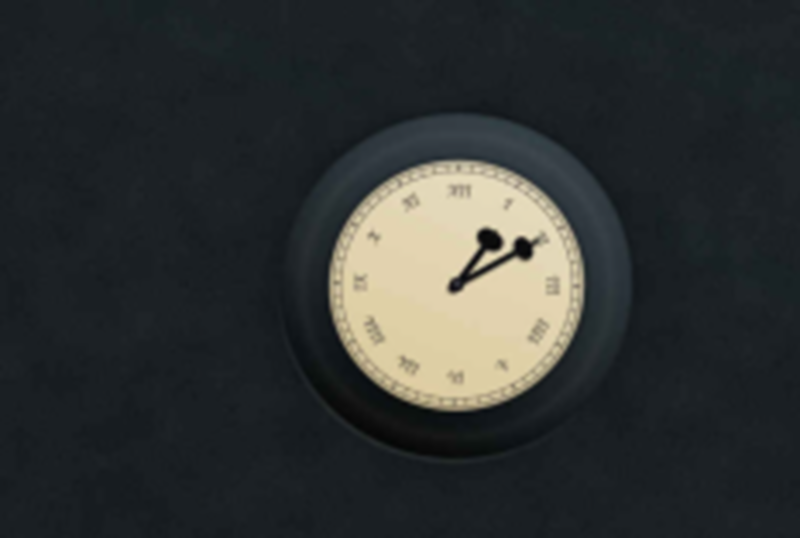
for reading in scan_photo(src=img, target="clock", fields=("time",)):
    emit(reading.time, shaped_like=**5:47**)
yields **1:10**
